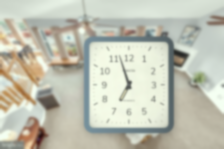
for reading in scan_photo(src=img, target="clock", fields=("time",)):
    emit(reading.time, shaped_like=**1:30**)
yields **6:57**
